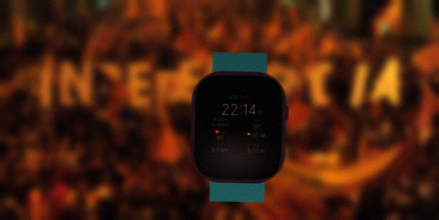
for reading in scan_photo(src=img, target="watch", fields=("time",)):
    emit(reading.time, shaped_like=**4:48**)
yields **22:14**
